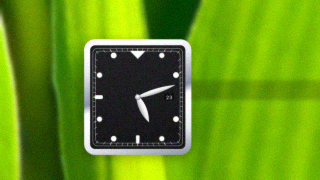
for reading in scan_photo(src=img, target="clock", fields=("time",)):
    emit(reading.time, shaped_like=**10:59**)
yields **5:12**
